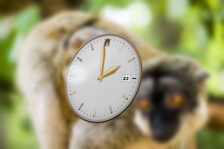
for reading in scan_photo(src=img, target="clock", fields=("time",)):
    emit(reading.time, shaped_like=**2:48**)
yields **1:59**
